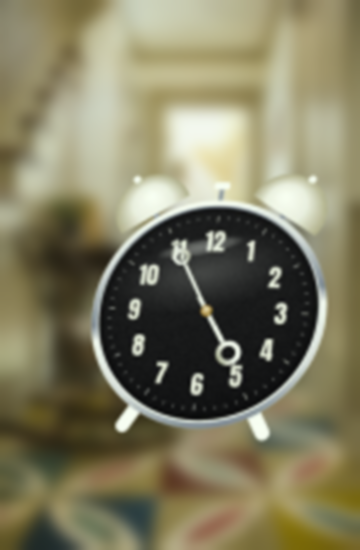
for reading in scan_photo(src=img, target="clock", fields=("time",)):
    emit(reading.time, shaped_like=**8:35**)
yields **4:55**
